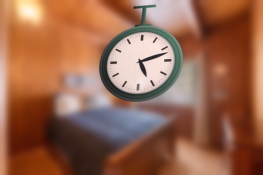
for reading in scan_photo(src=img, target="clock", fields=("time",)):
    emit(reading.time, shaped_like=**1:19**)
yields **5:12**
